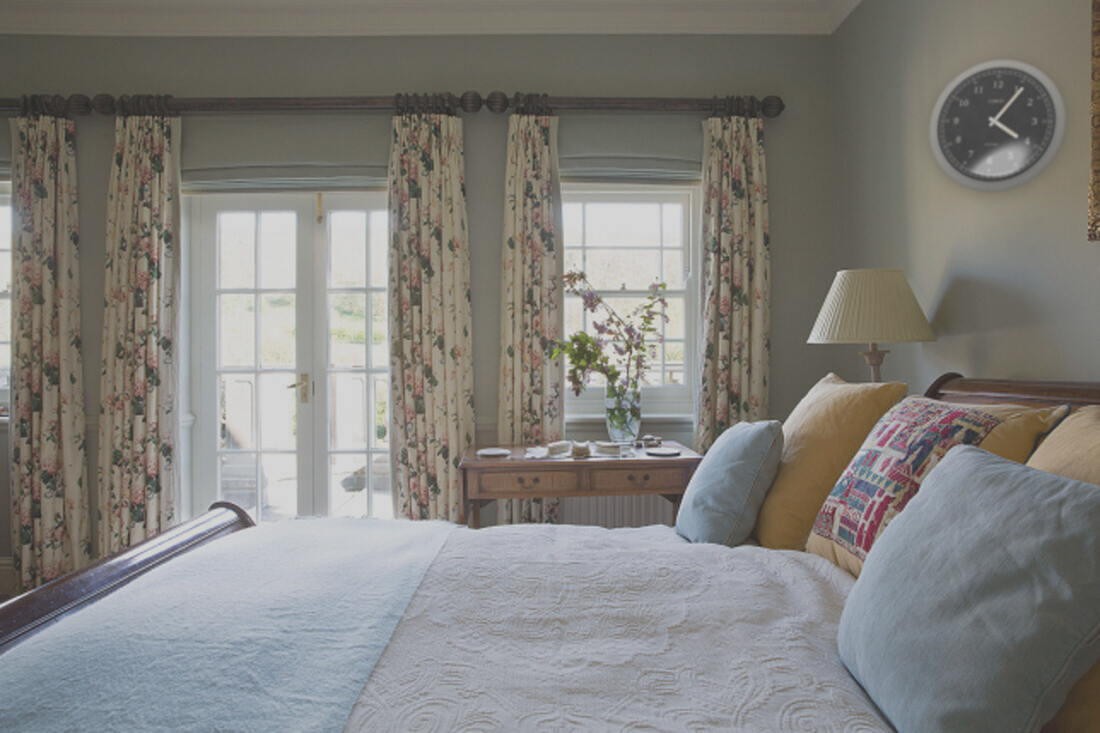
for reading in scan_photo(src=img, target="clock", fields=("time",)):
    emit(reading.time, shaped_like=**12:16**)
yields **4:06**
